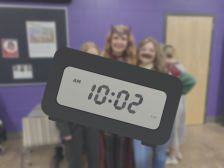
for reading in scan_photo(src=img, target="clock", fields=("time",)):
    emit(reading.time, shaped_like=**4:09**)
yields **10:02**
